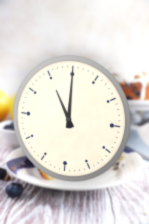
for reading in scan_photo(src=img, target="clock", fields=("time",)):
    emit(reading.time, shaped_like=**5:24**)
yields **11:00**
